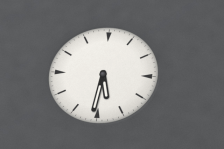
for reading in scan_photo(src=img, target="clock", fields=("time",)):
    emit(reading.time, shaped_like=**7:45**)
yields **5:31**
